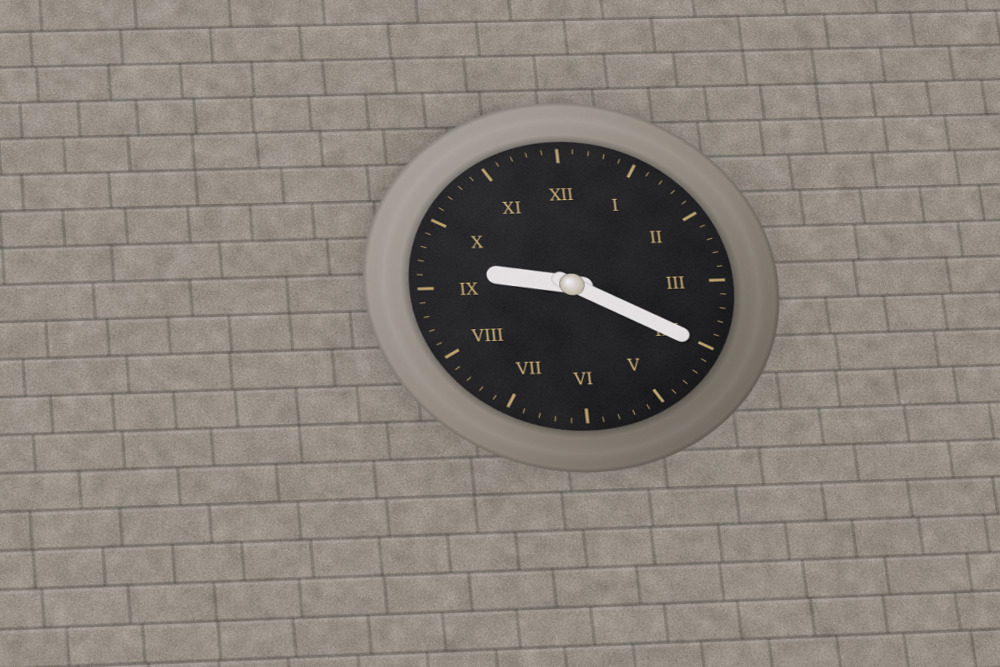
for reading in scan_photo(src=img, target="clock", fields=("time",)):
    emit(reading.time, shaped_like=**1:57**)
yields **9:20**
